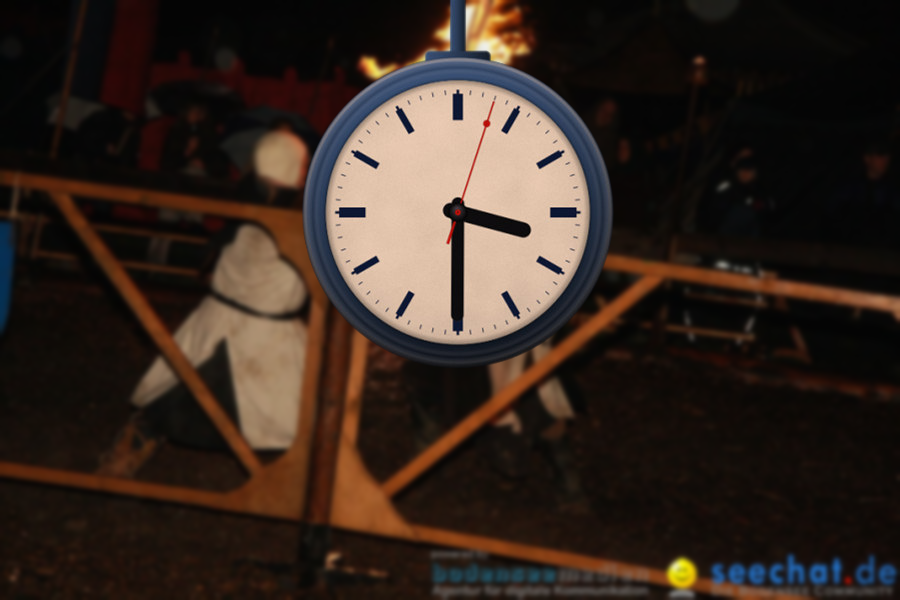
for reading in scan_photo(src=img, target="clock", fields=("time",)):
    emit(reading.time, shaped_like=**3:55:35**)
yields **3:30:03**
